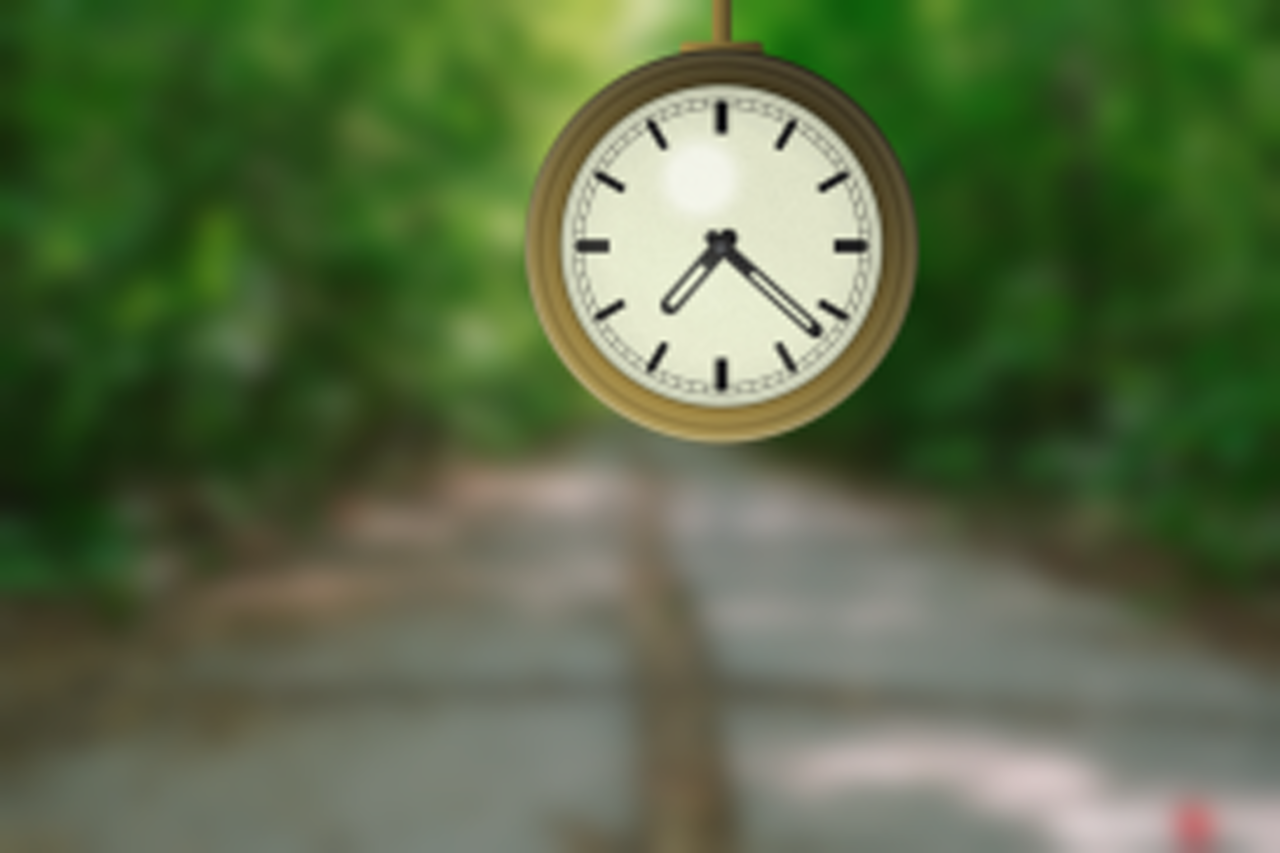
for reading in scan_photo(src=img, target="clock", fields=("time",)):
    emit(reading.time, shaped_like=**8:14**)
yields **7:22**
